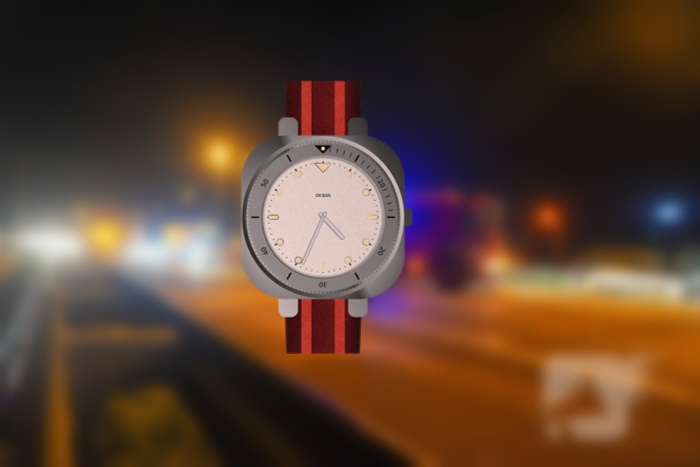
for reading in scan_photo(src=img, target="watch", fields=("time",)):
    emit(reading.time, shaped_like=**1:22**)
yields **4:34**
